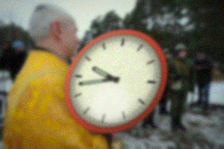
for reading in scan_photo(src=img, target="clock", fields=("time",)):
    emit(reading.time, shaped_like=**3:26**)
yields **9:43**
